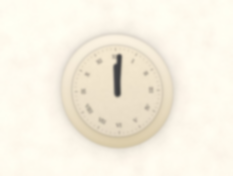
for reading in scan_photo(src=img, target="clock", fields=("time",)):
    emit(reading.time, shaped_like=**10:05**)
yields **12:01**
